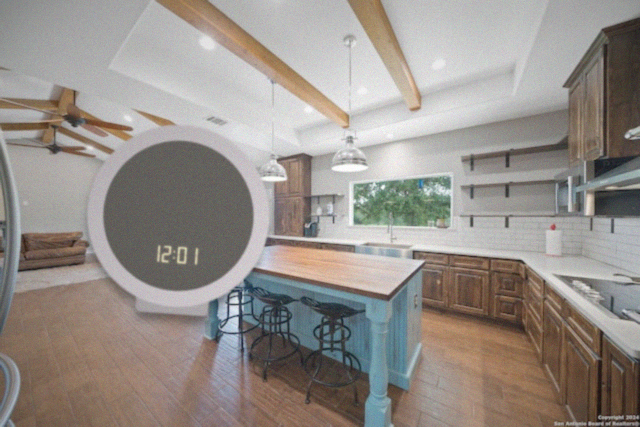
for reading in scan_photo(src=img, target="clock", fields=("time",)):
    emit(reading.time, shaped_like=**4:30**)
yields **12:01**
